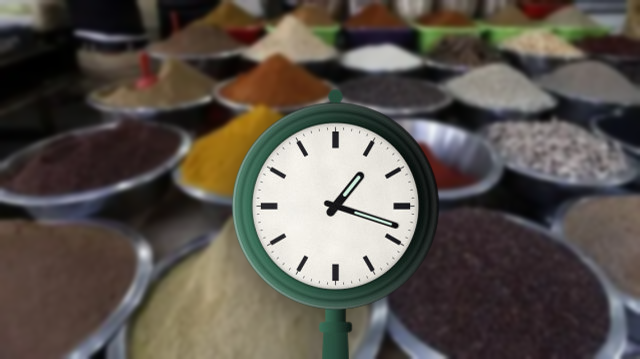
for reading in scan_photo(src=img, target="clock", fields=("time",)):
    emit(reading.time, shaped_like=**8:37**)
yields **1:18**
